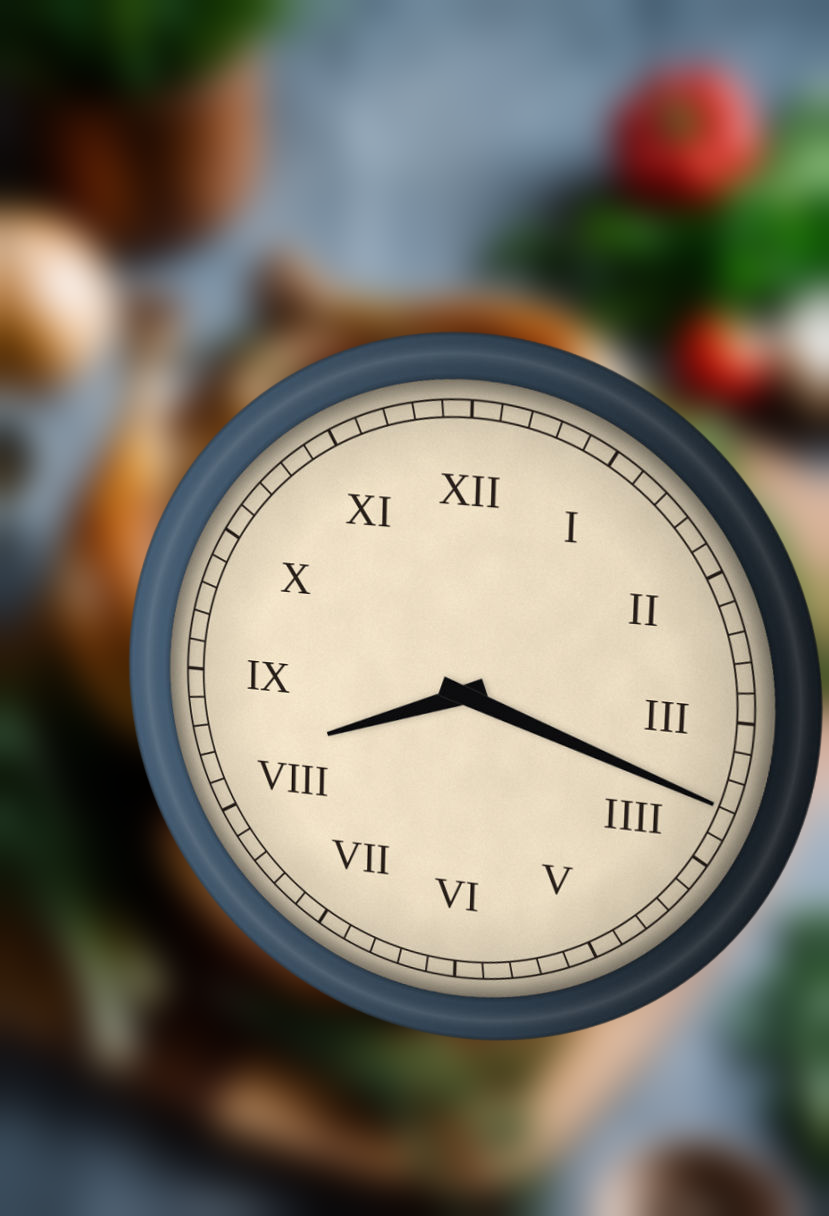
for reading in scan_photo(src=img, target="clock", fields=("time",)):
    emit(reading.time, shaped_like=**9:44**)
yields **8:18**
